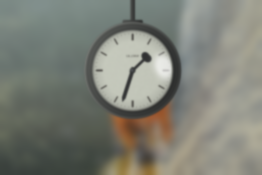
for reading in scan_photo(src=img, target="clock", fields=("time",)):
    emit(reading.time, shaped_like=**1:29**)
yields **1:33**
